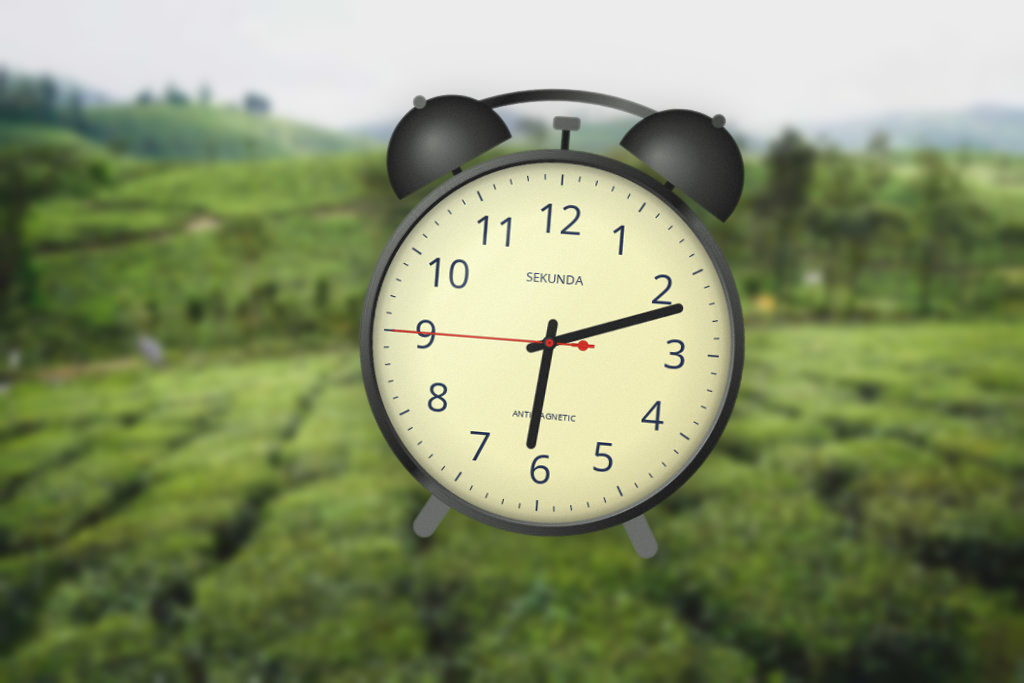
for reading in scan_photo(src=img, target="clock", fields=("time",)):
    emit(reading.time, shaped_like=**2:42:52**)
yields **6:11:45**
